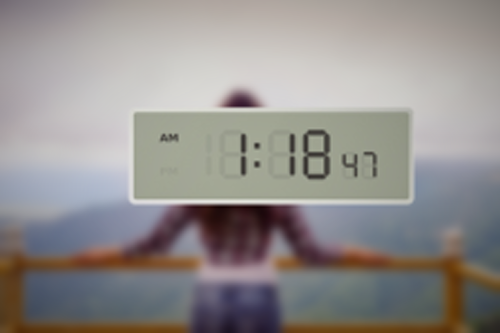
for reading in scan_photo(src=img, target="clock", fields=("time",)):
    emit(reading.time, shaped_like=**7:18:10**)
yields **1:18:47**
